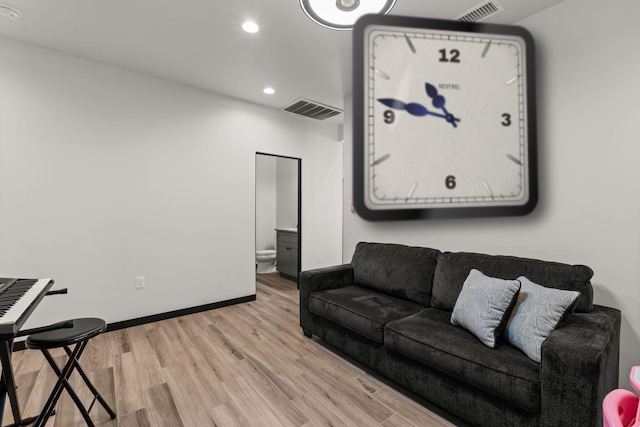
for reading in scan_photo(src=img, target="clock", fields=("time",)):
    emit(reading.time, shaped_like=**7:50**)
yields **10:47**
